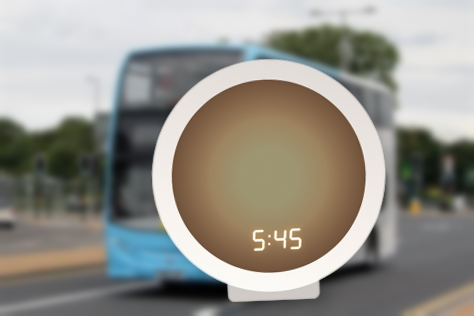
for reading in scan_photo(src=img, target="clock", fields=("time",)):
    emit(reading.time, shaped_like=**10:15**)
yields **5:45**
